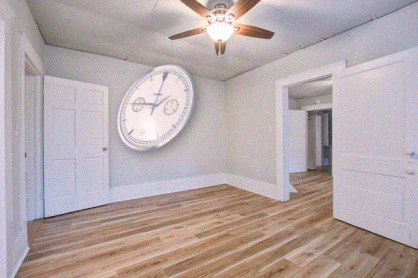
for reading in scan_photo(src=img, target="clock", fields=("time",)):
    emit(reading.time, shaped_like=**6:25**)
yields **1:45**
